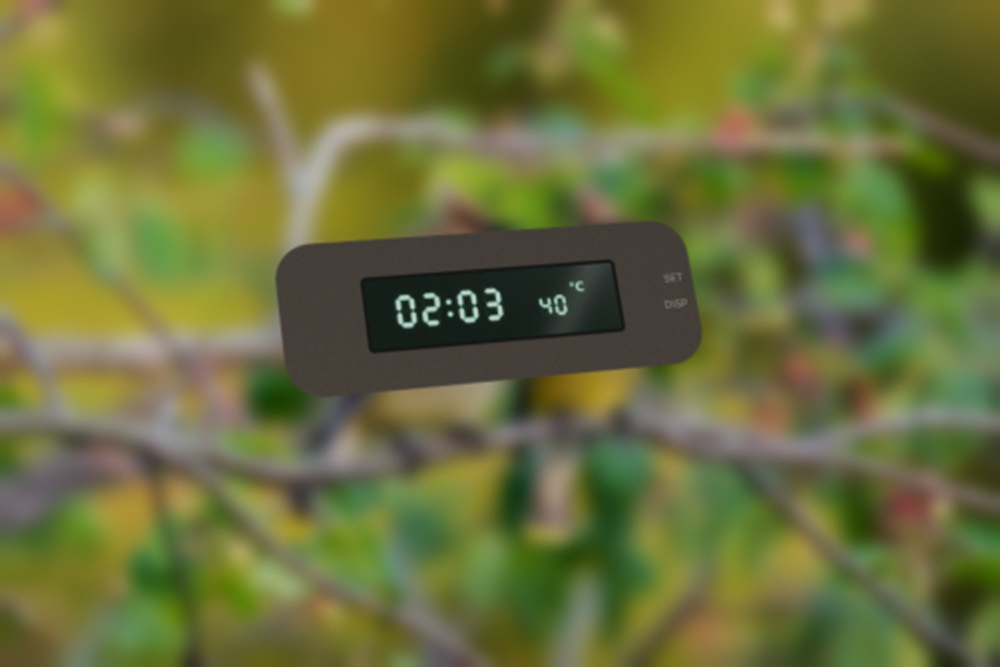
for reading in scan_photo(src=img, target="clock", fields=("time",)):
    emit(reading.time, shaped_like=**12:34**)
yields **2:03**
